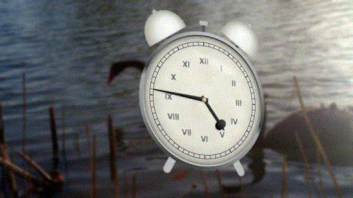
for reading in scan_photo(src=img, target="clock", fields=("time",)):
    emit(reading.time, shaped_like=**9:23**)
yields **4:46**
